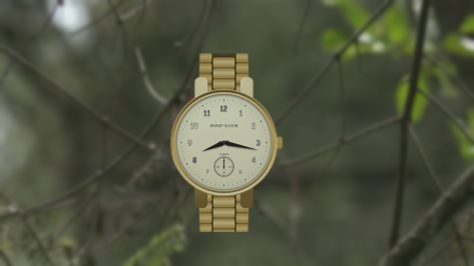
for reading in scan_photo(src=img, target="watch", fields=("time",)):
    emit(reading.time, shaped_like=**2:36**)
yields **8:17**
